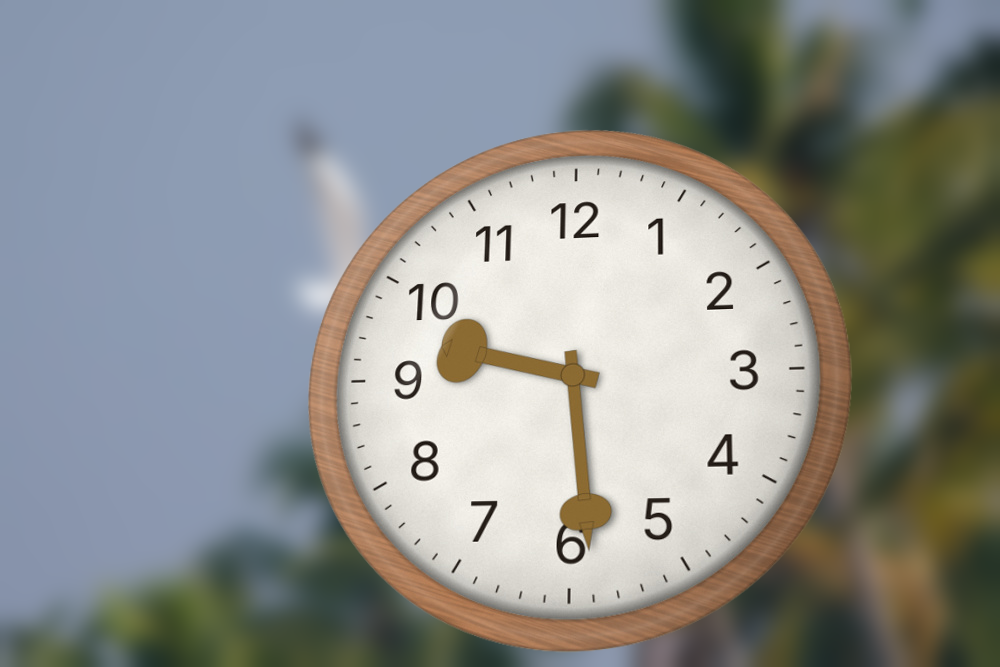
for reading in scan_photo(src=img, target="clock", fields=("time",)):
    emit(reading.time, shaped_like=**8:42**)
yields **9:29**
